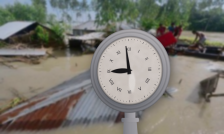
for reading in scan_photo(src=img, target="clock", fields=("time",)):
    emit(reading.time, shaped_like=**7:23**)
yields **8:59**
